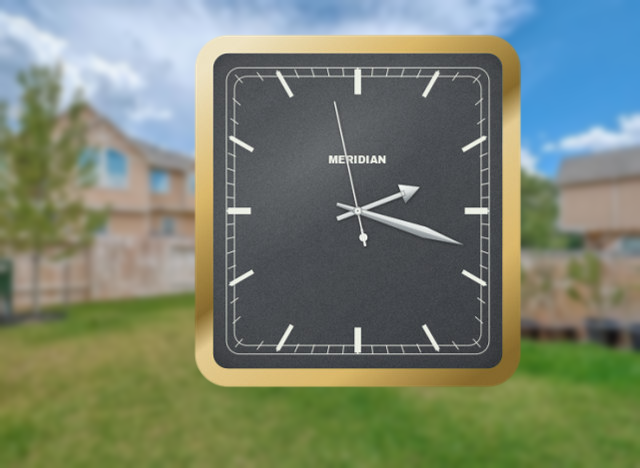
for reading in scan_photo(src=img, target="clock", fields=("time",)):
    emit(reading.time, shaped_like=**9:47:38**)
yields **2:17:58**
